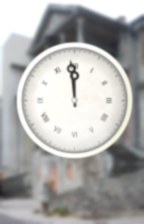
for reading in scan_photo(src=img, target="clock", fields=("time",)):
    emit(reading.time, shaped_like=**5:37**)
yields **11:59**
